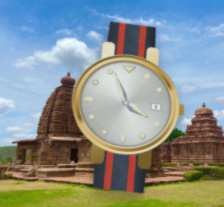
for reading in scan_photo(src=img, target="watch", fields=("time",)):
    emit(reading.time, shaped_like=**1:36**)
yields **3:56**
